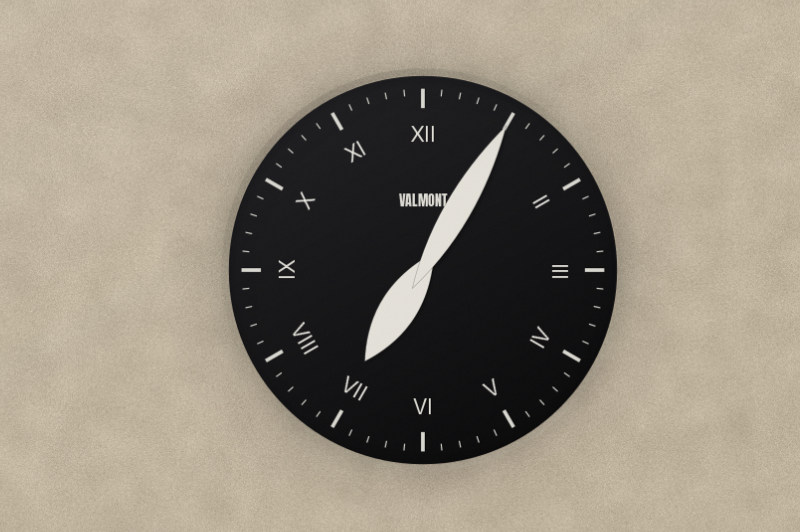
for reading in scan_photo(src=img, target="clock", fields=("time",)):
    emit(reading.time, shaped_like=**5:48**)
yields **7:05**
